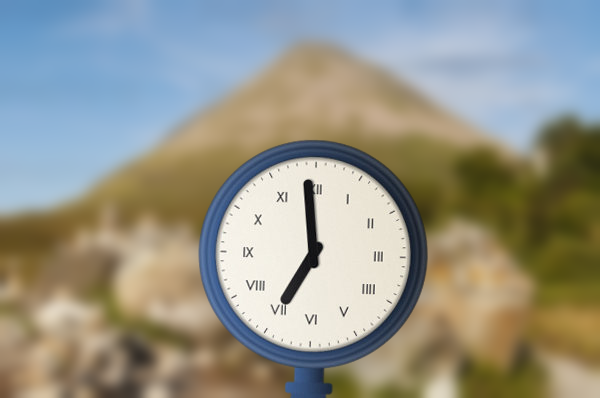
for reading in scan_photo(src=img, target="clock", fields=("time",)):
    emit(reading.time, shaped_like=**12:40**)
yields **6:59**
